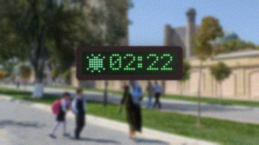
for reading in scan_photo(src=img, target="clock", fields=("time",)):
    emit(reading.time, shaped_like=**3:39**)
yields **2:22**
